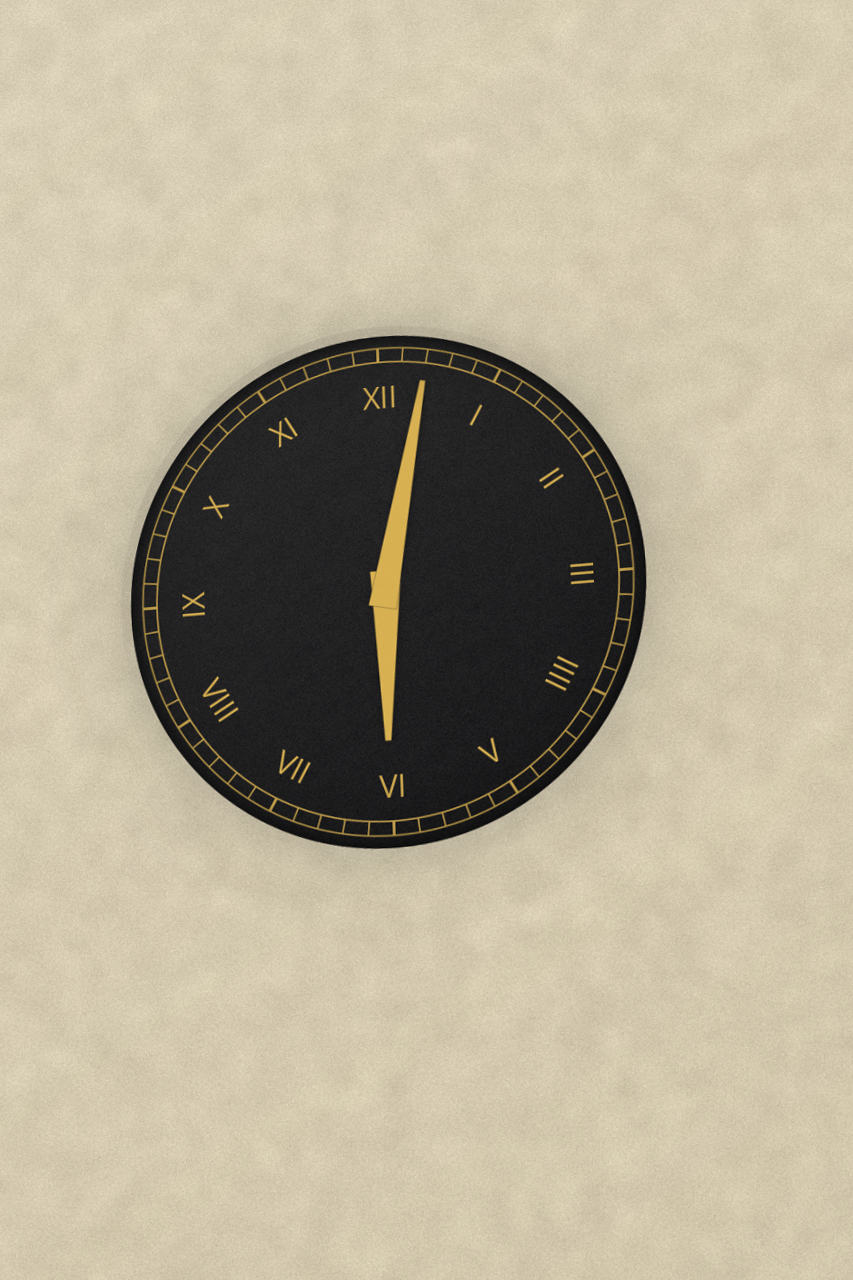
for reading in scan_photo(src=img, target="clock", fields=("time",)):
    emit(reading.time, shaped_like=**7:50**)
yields **6:02**
